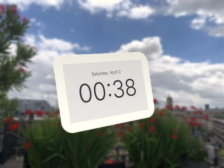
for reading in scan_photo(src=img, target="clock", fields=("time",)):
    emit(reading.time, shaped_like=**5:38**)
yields **0:38**
